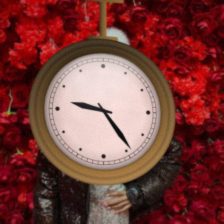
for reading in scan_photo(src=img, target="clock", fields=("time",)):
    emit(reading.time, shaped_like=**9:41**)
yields **9:24**
